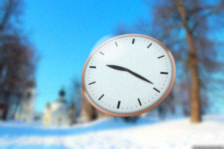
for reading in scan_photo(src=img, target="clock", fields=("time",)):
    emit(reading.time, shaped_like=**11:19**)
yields **9:19**
